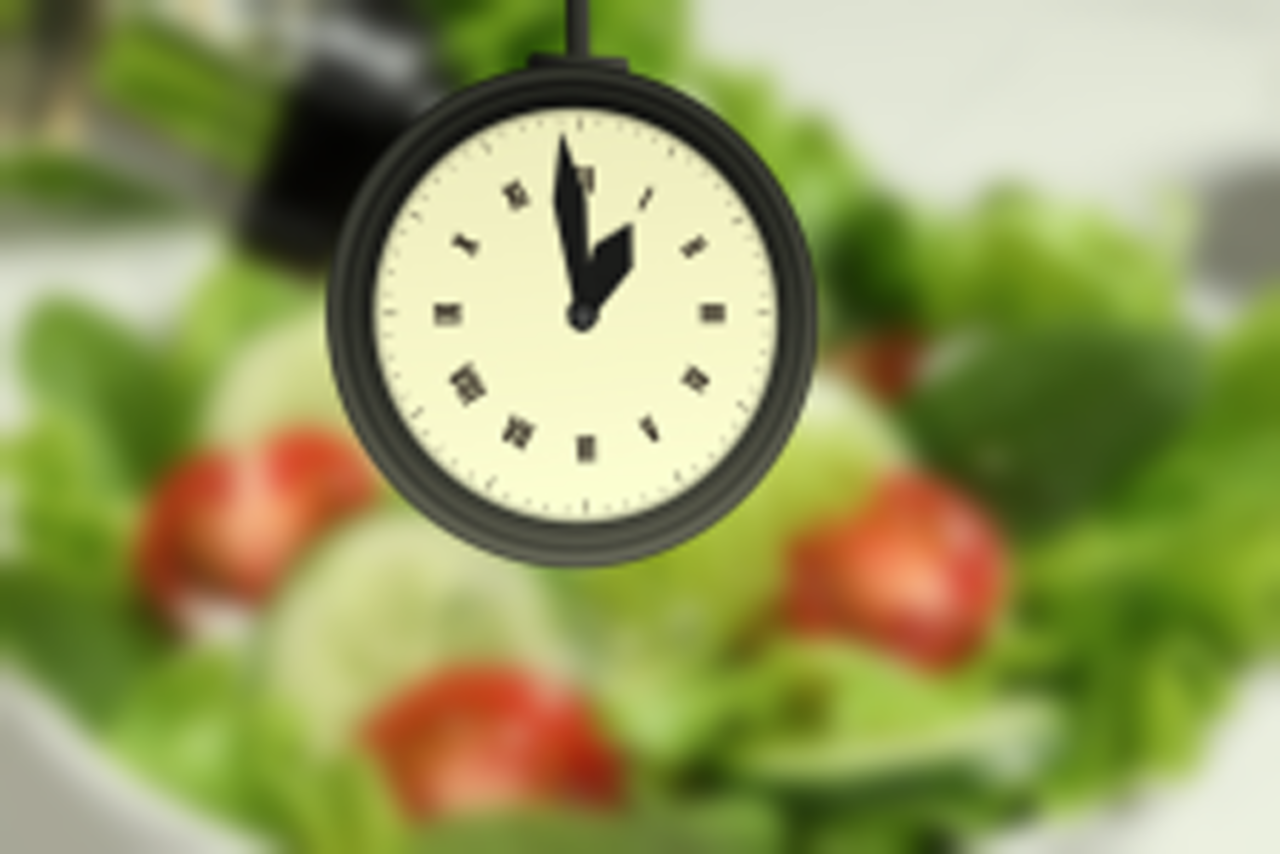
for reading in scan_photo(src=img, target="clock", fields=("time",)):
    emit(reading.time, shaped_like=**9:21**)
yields **12:59**
